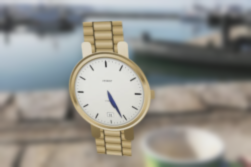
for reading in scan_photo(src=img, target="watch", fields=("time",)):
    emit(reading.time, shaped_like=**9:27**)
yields **5:26**
